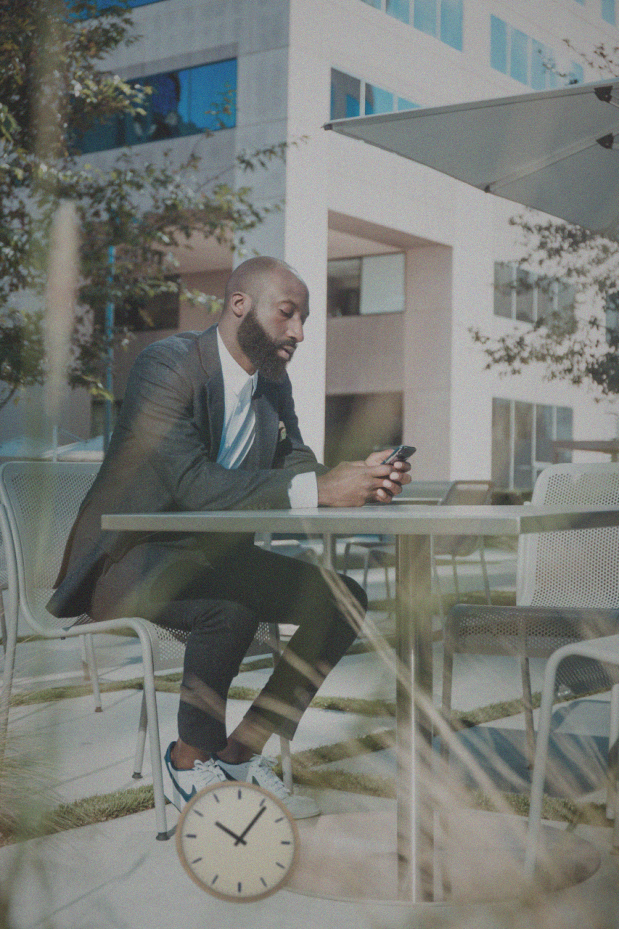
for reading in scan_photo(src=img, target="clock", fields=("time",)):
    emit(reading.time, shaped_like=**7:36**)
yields **10:06**
